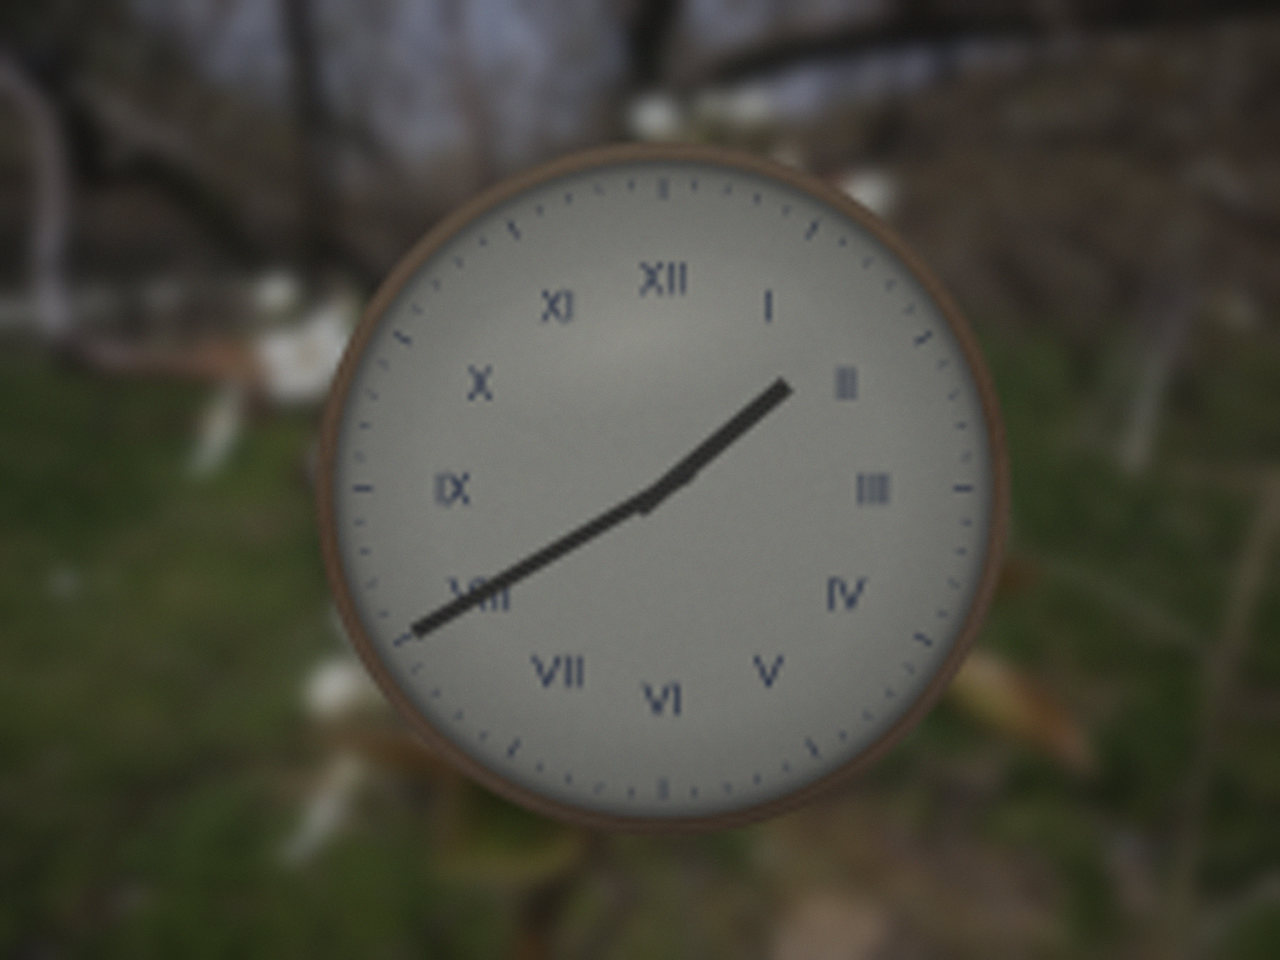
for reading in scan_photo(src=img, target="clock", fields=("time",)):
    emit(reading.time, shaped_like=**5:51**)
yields **1:40**
